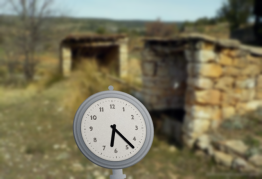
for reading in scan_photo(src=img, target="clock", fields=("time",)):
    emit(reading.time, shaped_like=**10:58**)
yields **6:23**
